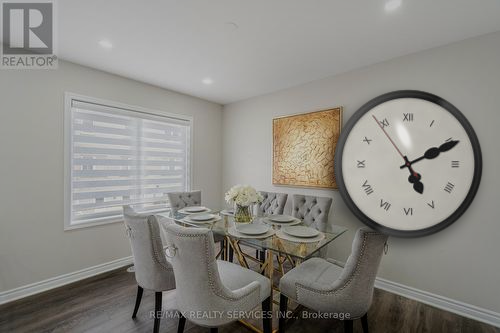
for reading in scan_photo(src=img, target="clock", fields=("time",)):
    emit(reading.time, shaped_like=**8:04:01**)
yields **5:10:54**
